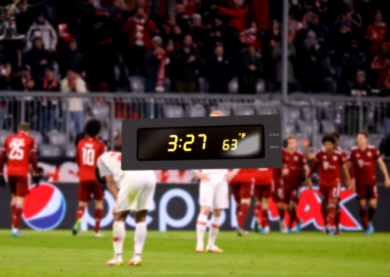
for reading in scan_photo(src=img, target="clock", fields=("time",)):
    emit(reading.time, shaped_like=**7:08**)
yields **3:27**
